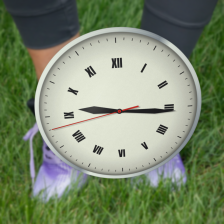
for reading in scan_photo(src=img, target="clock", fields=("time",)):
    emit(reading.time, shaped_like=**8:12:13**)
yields **9:15:43**
